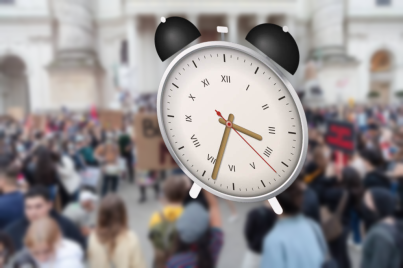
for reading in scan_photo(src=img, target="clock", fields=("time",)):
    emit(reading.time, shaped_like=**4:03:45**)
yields **3:33:22**
